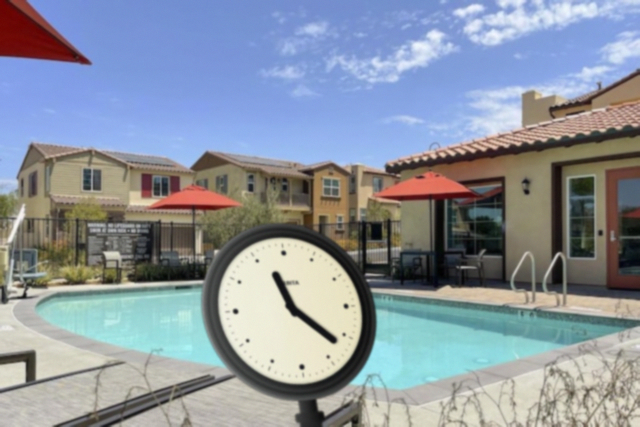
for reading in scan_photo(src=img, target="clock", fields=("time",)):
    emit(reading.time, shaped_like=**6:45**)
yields **11:22**
